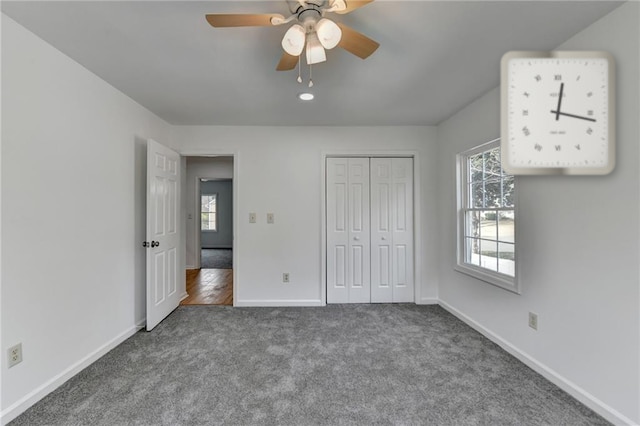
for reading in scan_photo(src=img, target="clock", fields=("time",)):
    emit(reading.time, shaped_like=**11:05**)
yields **12:17**
